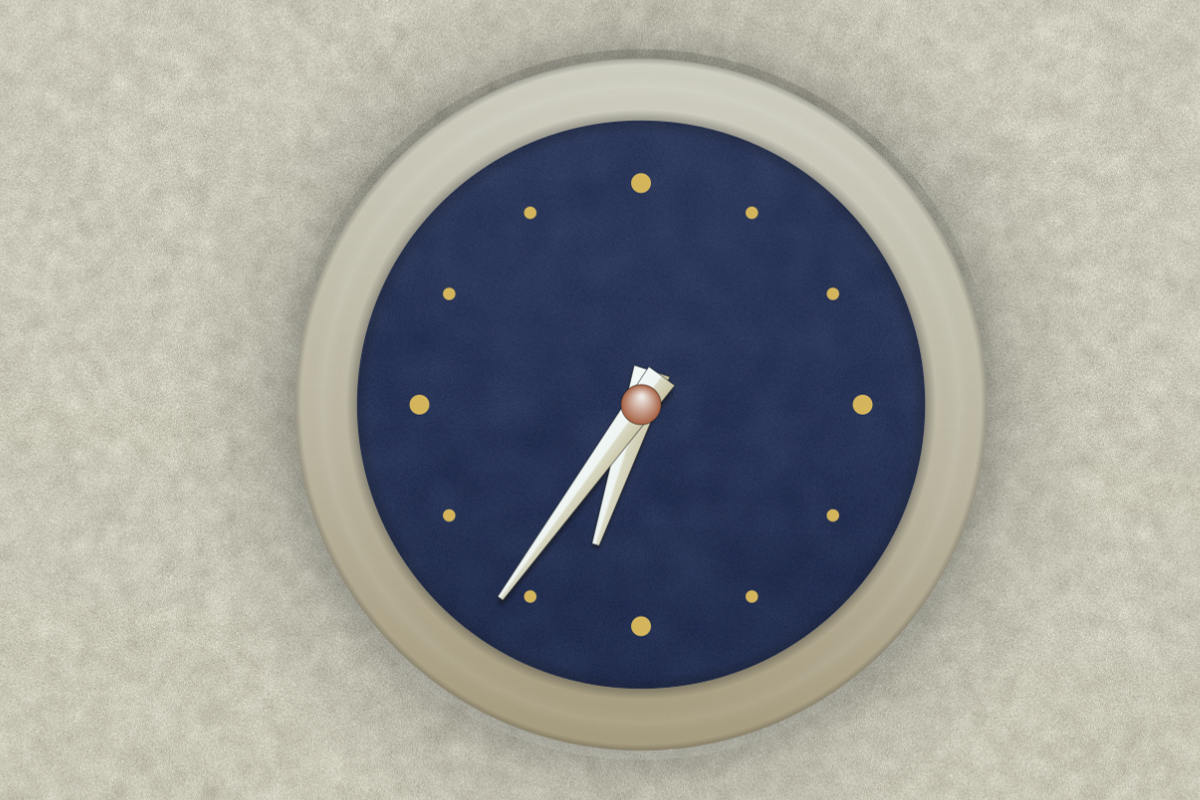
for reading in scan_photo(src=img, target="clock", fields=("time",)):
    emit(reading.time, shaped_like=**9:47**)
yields **6:36**
